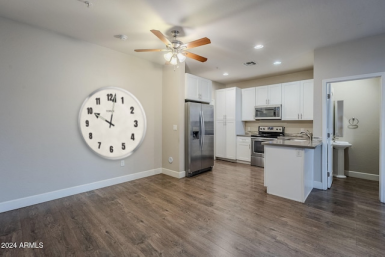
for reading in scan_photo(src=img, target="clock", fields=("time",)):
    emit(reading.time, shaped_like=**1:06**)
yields **10:02**
